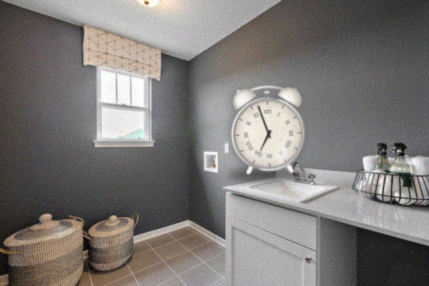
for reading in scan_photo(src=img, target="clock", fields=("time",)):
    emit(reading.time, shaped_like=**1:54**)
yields **6:57**
